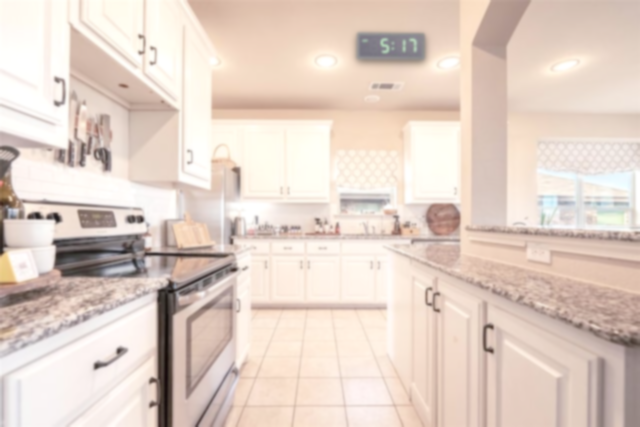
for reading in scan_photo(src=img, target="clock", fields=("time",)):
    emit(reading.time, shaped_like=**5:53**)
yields **5:17**
